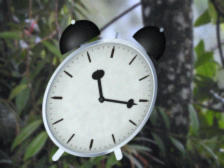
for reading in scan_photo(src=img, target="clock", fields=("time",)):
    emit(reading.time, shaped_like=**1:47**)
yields **11:16**
